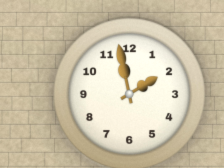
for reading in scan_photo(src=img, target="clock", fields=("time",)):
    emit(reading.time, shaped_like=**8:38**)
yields **1:58**
